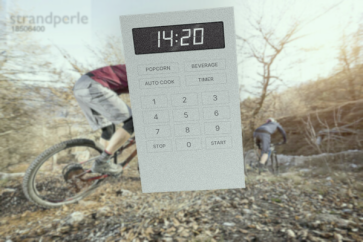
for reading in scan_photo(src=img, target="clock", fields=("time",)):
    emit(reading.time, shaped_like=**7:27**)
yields **14:20**
